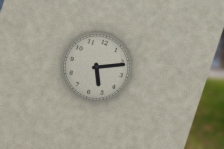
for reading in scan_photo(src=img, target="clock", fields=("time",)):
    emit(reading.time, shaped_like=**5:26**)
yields **5:11**
